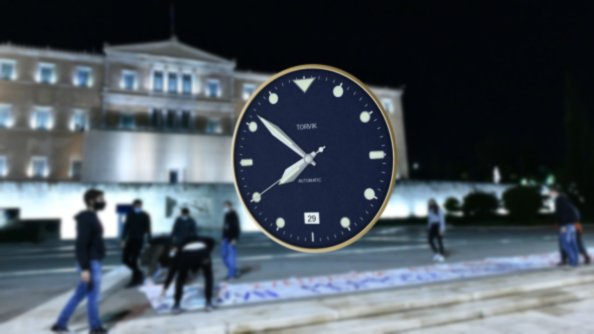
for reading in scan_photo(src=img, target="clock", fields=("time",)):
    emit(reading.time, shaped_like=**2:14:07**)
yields **7:51:40**
